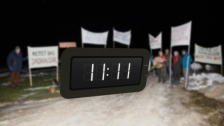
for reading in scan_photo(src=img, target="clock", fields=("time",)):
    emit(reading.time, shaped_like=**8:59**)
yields **11:11**
